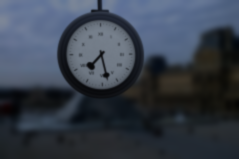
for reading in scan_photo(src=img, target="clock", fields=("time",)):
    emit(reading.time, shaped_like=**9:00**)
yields **7:28**
